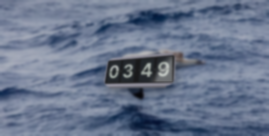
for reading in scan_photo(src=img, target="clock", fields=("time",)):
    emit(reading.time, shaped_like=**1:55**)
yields **3:49**
